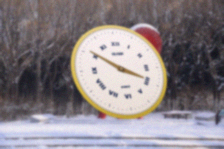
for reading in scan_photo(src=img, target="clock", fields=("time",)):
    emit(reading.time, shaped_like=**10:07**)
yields **3:51**
